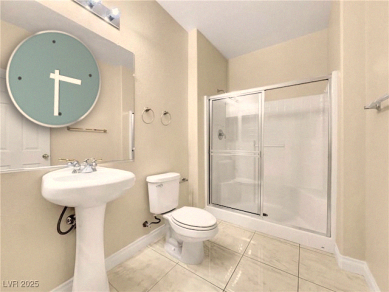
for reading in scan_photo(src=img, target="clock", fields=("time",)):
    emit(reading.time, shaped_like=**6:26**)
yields **3:31**
